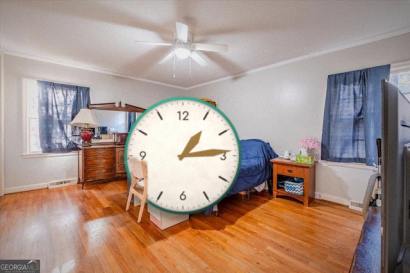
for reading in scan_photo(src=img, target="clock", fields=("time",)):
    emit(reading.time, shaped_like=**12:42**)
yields **1:14**
